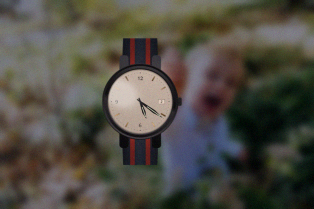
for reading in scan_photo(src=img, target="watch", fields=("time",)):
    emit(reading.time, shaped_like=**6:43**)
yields **5:21**
